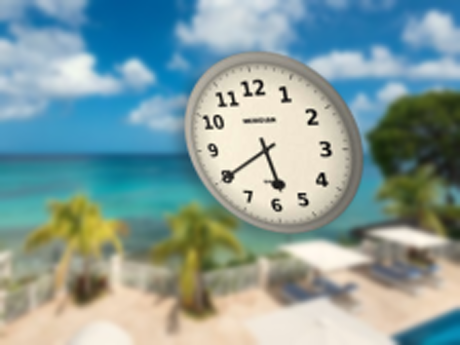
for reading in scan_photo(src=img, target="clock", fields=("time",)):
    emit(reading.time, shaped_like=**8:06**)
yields **5:40**
